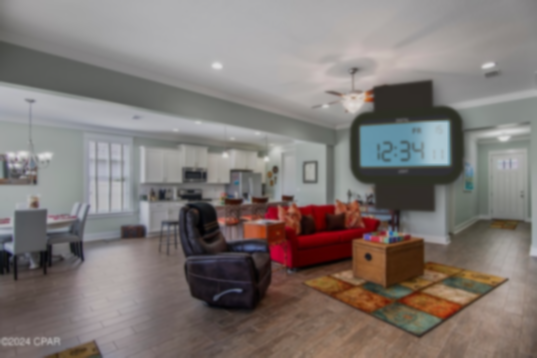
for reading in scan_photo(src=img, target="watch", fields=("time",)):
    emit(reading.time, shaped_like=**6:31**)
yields **12:34**
